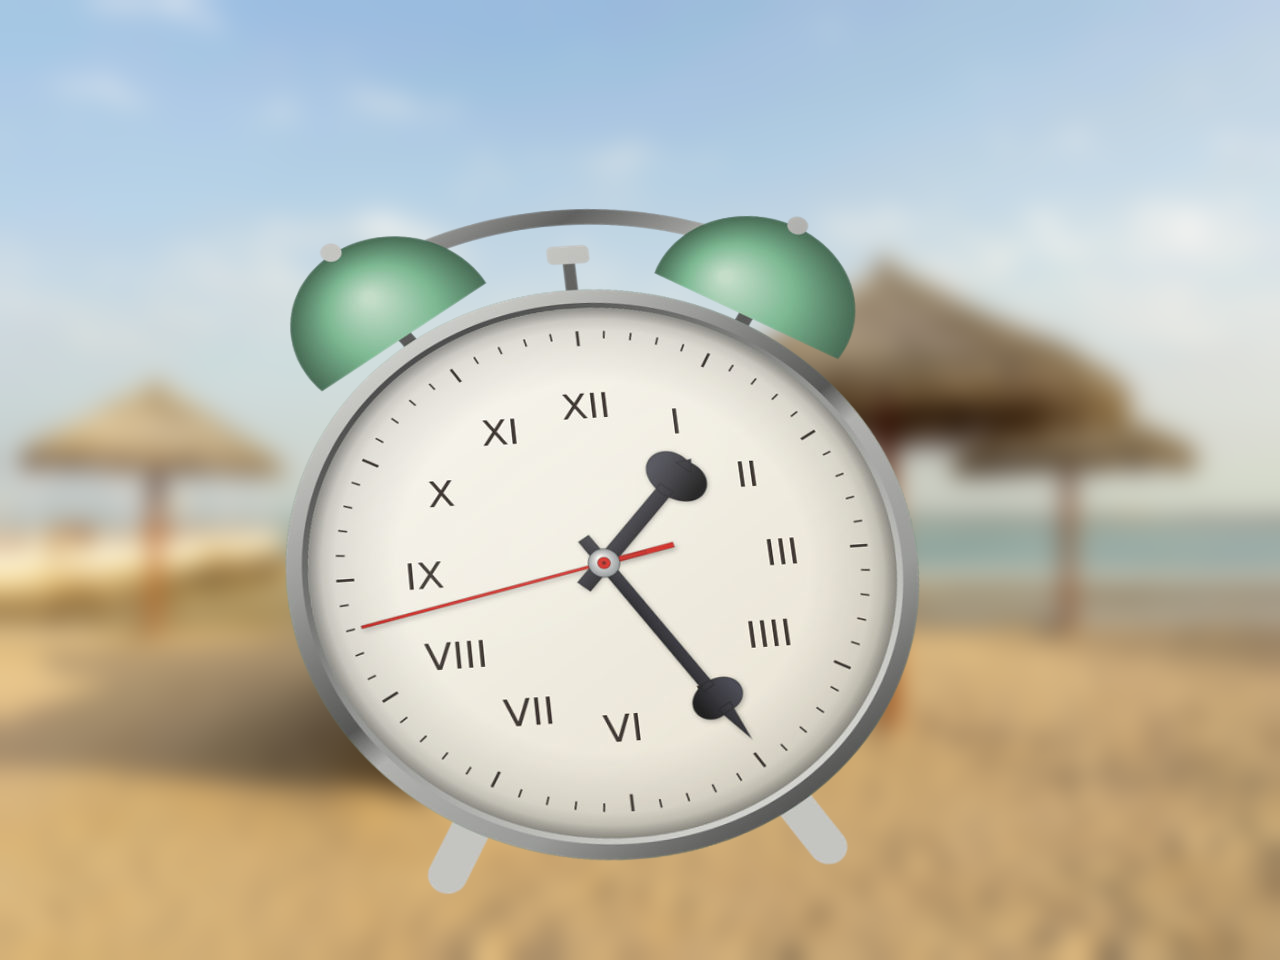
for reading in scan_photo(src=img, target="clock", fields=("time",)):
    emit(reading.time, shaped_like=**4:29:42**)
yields **1:24:43**
